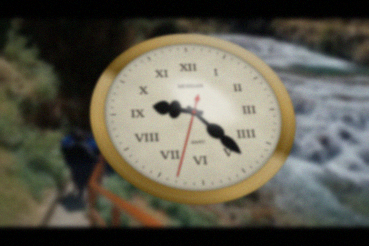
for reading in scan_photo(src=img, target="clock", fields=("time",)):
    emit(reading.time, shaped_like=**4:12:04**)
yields **9:23:33**
